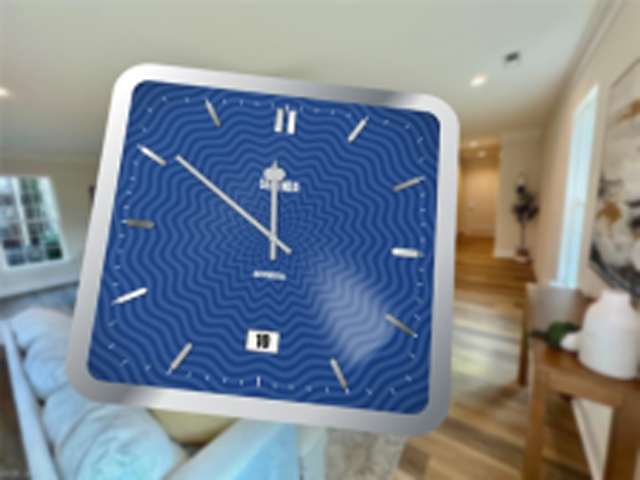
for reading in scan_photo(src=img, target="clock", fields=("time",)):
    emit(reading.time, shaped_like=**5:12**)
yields **11:51**
